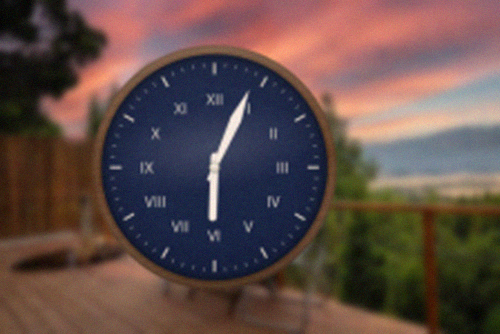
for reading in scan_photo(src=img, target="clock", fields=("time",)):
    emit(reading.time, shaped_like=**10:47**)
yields **6:04**
